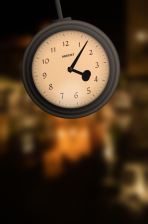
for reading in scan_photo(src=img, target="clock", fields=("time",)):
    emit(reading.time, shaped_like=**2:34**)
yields **4:07**
